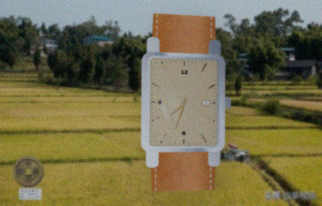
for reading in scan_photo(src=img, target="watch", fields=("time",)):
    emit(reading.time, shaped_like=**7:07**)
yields **7:33**
